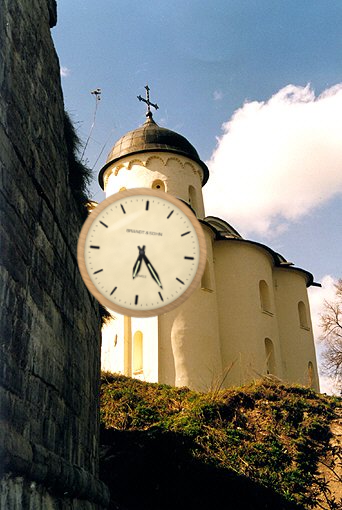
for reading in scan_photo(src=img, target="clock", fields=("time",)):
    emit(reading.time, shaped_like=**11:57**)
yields **6:24**
